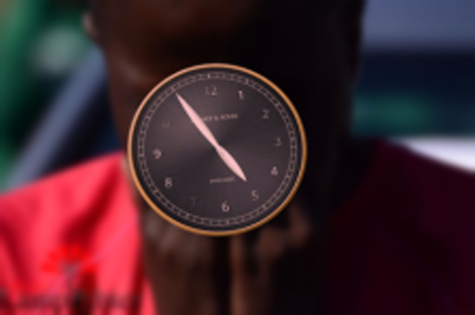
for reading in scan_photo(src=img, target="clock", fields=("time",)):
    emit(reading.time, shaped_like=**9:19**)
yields **4:55**
